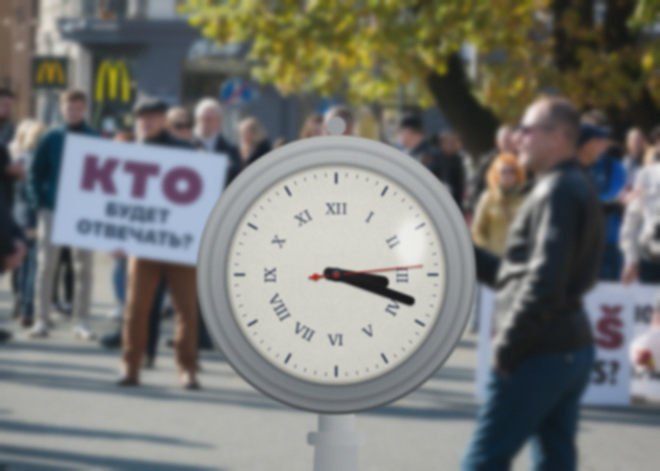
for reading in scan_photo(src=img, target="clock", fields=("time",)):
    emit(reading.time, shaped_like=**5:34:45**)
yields **3:18:14**
